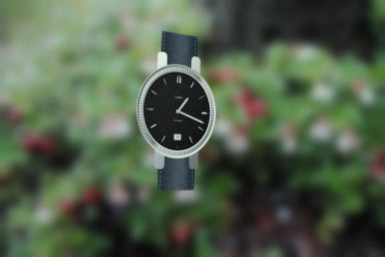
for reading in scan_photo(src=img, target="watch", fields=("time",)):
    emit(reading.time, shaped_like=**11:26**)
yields **1:18**
